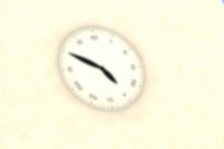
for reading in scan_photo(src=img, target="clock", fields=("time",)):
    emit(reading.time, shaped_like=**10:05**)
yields **4:50**
